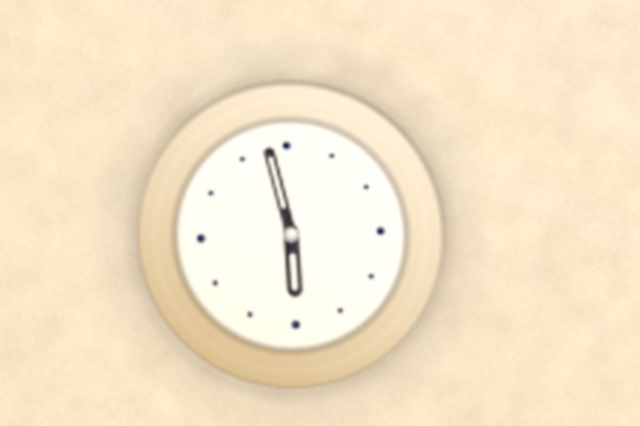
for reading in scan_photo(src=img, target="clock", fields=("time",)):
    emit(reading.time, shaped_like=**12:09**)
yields **5:58**
